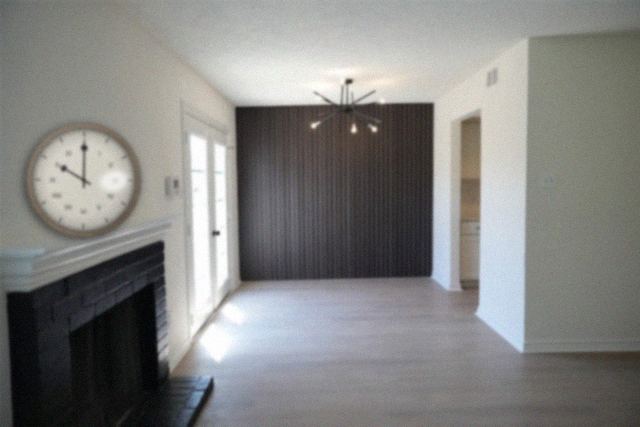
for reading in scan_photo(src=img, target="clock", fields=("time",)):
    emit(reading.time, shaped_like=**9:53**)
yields **10:00**
